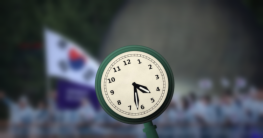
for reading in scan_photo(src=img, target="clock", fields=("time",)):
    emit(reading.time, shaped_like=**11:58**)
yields **4:32**
